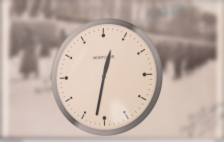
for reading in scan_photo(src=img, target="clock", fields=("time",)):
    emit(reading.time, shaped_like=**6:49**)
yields **12:32**
